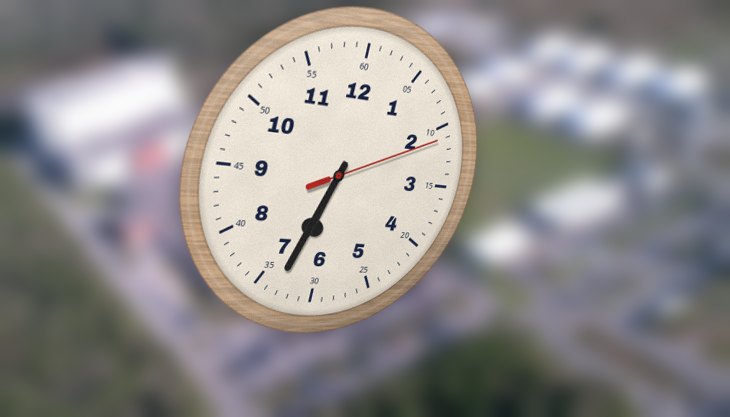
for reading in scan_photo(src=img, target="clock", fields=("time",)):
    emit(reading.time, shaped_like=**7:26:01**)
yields **6:33:11**
